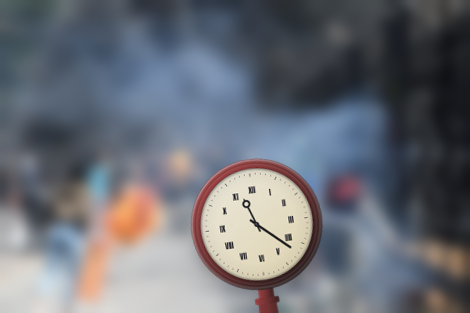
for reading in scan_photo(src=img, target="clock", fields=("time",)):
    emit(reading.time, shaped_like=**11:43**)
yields **11:22**
